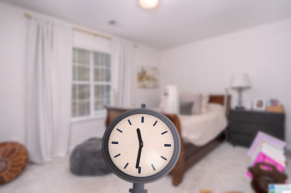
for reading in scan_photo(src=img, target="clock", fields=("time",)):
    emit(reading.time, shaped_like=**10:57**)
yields **11:31**
